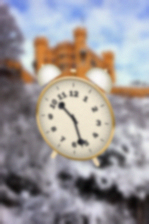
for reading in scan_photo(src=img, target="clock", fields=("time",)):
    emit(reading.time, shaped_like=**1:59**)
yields **10:27**
